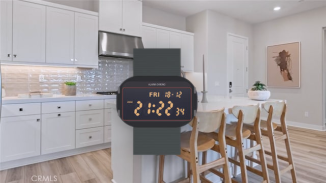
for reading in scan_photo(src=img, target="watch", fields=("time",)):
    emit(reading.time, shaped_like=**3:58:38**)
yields **21:22:34**
